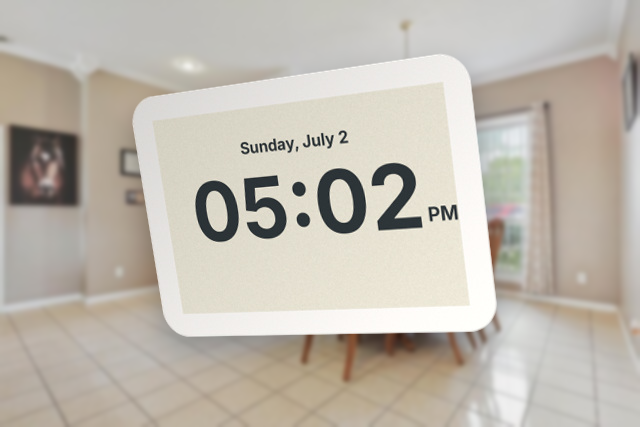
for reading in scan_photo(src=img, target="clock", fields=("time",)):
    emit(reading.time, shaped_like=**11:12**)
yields **5:02**
